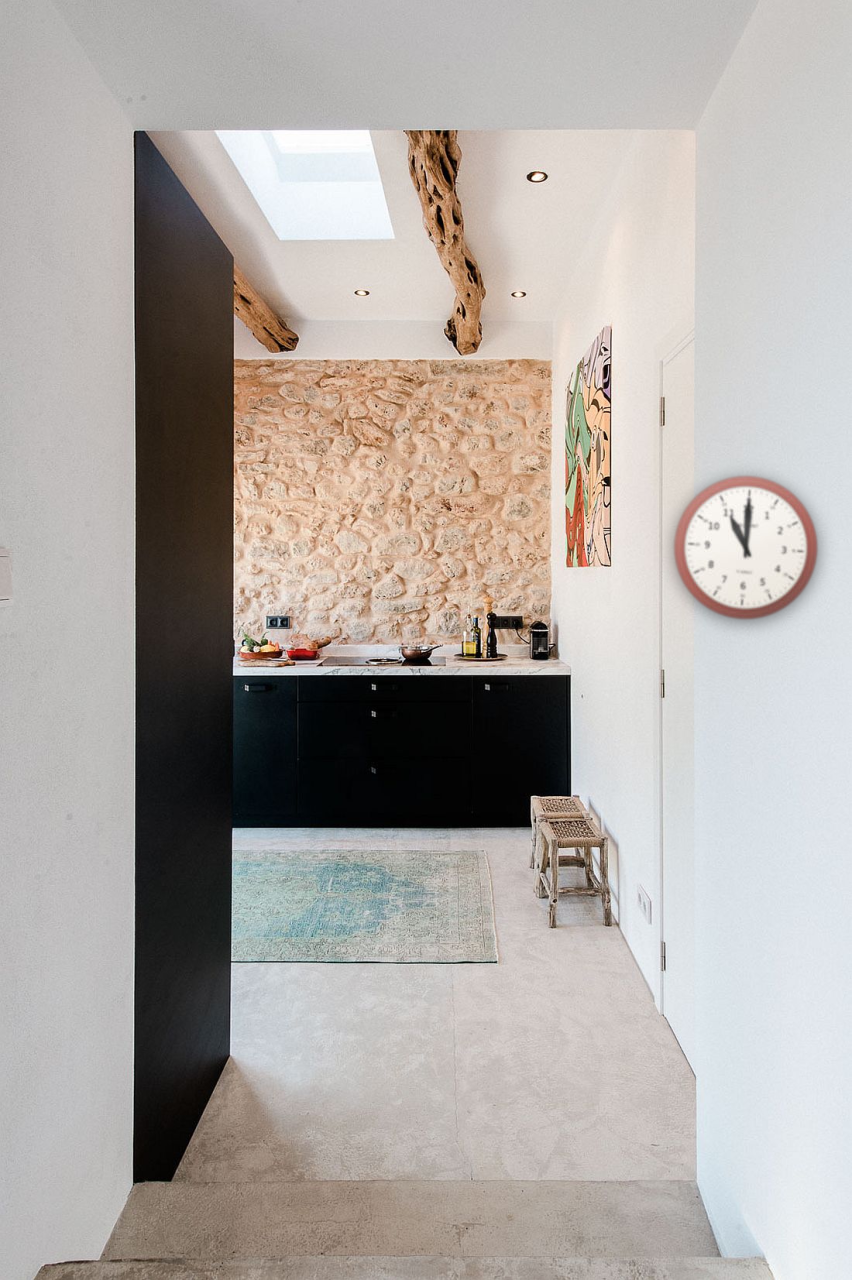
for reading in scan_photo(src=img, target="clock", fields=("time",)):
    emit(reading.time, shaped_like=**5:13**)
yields **11:00**
